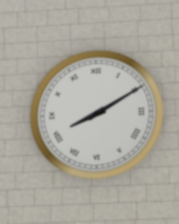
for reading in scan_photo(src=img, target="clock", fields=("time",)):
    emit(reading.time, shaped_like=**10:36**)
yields **8:10**
